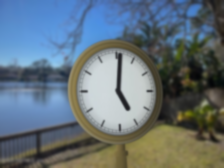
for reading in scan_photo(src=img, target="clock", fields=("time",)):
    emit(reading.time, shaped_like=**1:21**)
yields **5:01**
